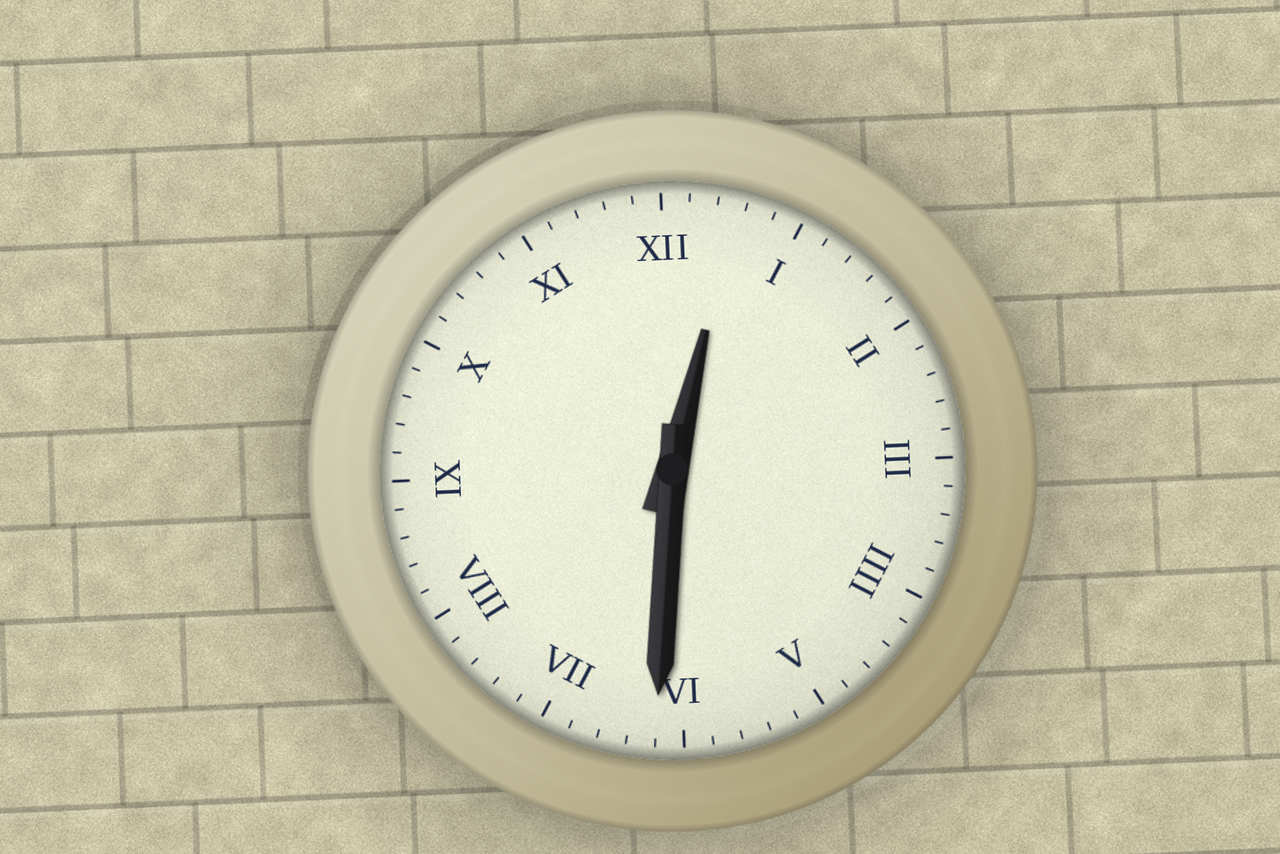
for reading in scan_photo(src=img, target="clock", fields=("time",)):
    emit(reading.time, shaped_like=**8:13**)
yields **12:31**
